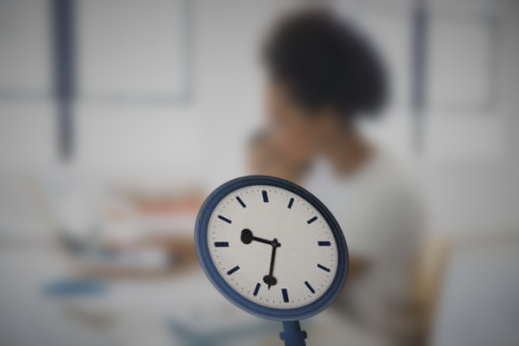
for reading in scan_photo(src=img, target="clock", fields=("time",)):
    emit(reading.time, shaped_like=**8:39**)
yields **9:33**
